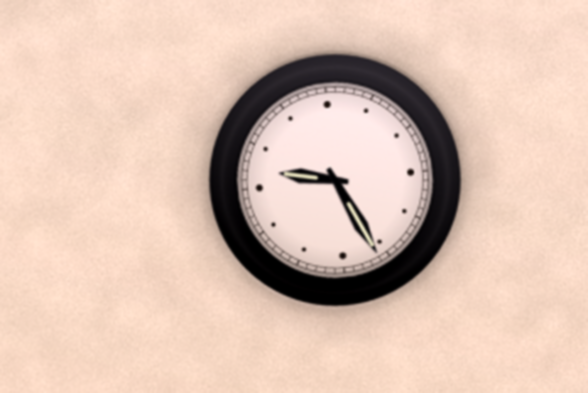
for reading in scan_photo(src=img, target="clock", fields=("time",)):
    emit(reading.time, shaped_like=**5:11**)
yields **9:26**
